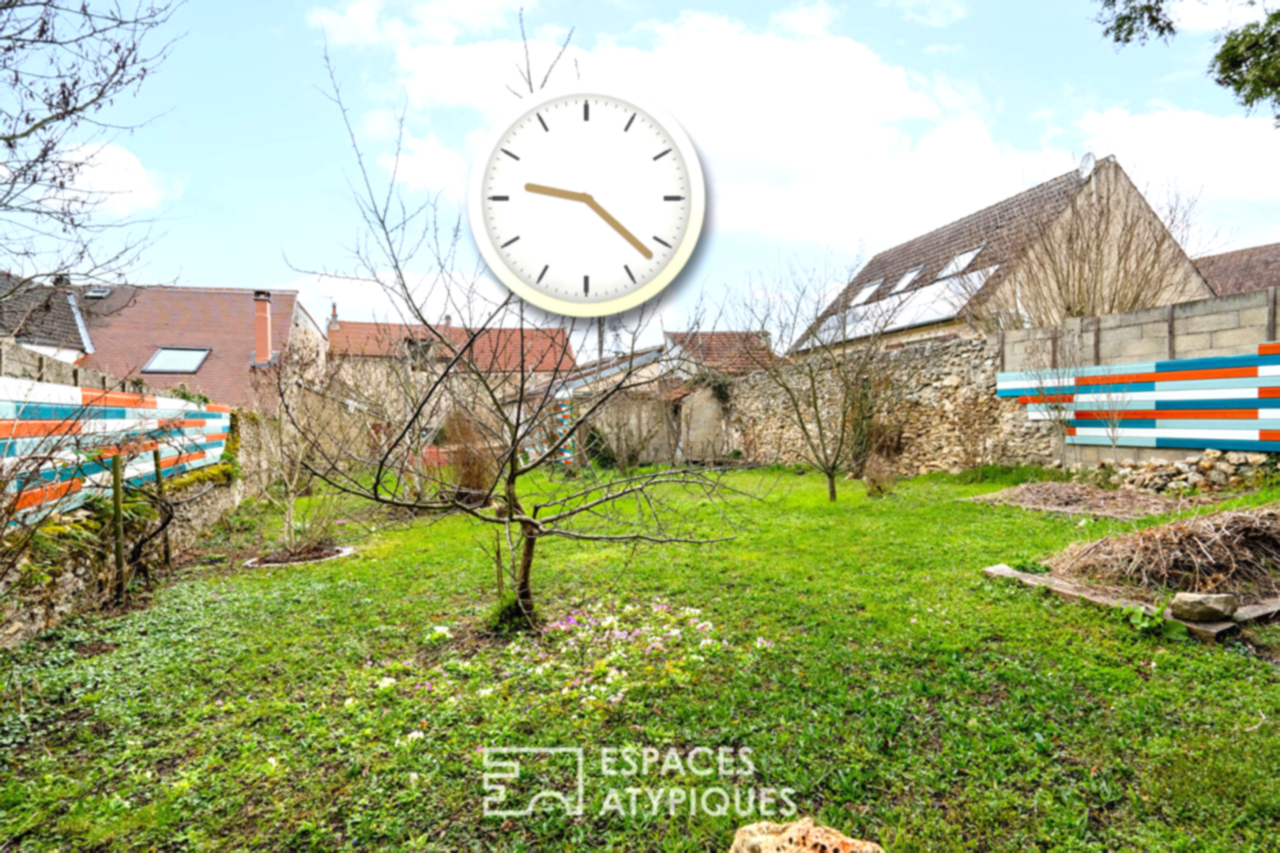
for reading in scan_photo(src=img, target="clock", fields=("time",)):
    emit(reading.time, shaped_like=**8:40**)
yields **9:22**
